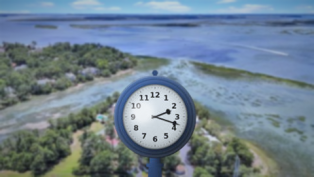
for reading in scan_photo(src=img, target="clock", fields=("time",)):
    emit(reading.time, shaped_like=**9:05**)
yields **2:18**
